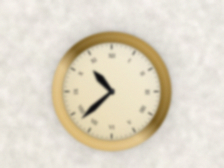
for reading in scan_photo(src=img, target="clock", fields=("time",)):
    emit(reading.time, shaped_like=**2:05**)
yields **10:38**
